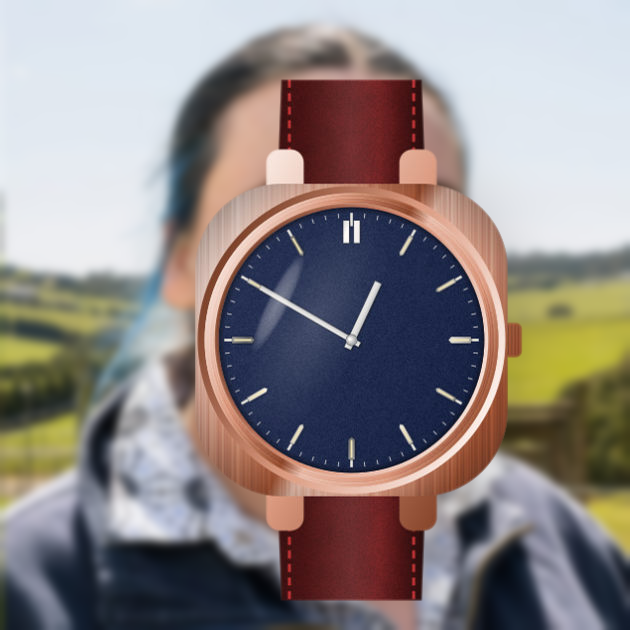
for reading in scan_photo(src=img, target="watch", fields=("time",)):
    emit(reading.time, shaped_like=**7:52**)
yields **12:50**
